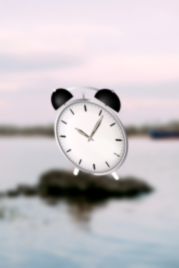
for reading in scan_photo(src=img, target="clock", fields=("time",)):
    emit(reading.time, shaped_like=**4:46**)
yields **10:06**
